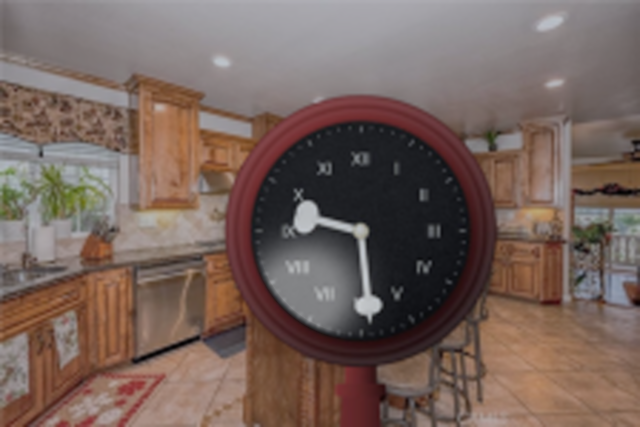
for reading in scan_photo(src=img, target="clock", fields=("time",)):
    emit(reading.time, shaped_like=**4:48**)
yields **9:29**
